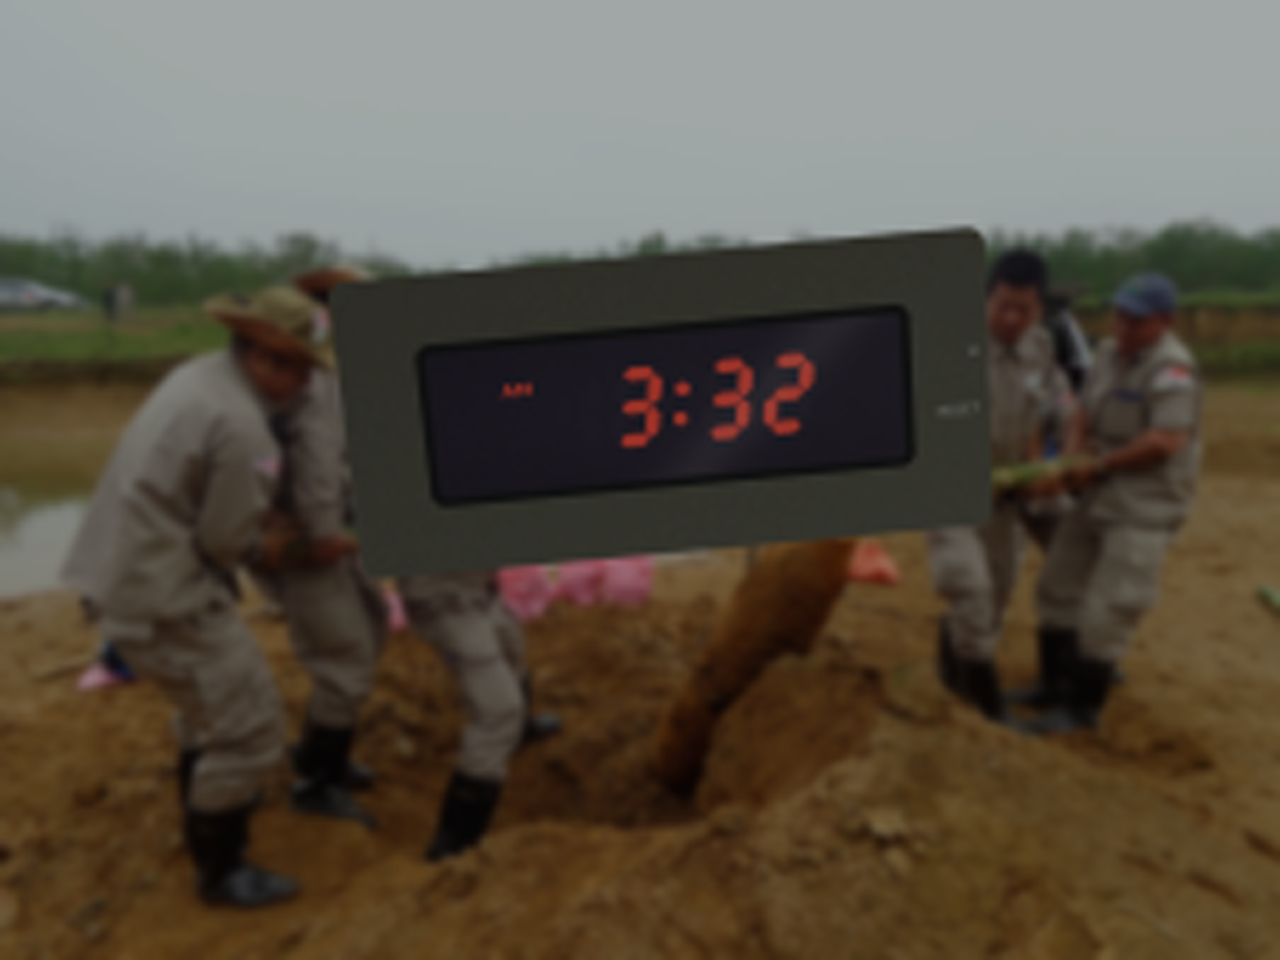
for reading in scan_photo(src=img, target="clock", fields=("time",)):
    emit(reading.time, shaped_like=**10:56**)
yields **3:32**
